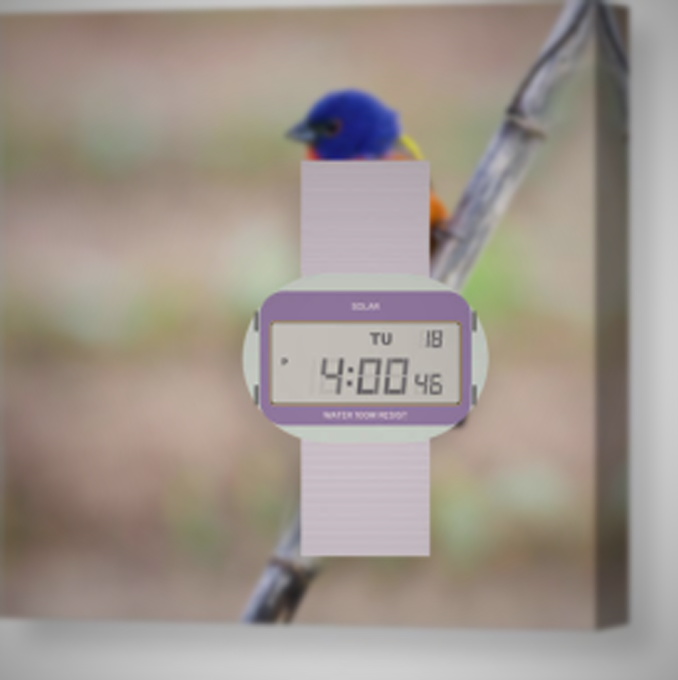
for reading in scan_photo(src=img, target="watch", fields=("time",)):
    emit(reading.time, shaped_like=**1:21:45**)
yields **4:00:46**
